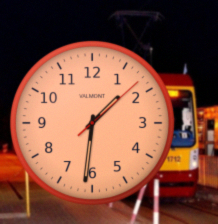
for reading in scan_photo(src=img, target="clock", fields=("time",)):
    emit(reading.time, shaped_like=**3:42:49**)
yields **1:31:08**
